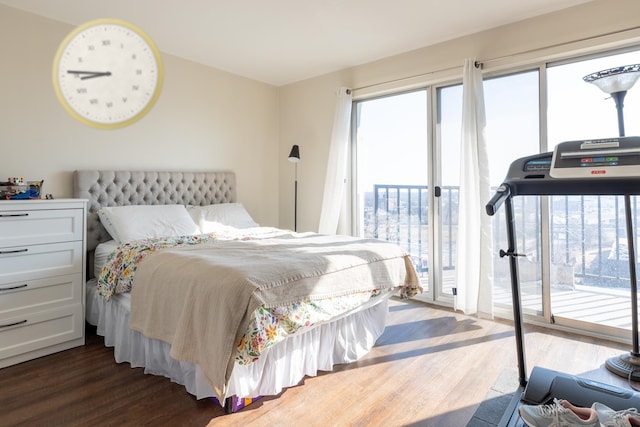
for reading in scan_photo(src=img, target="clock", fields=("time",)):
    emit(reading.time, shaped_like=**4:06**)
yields **8:46**
